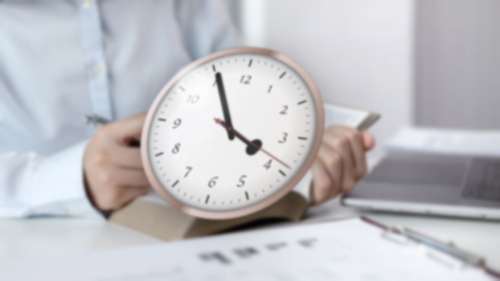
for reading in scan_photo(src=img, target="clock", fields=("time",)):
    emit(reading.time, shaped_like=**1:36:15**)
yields **3:55:19**
